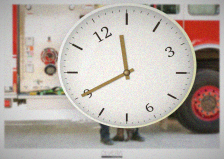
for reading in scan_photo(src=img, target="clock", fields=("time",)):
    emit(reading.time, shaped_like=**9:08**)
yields **12:45**
